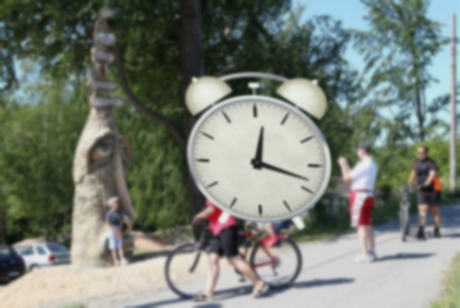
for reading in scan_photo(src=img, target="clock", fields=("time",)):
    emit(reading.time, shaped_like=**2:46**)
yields **12:18**
